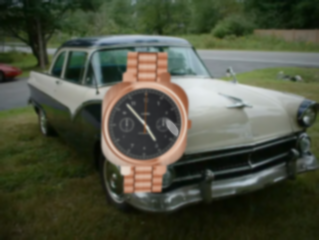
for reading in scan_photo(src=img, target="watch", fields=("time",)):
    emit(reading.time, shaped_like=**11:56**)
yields **4:53**
